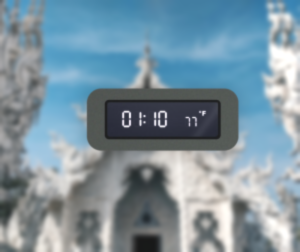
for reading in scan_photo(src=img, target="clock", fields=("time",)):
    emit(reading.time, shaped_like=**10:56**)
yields **1:10**
